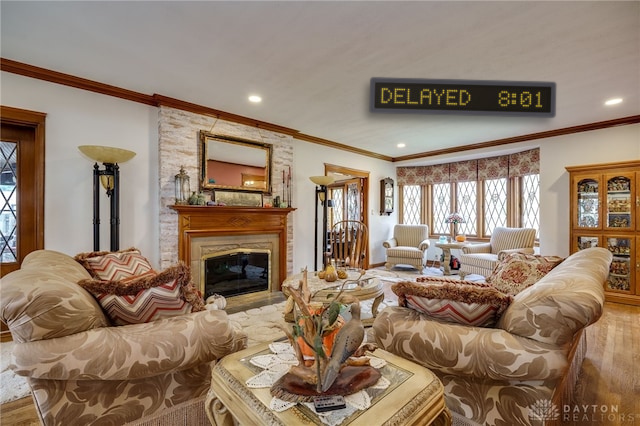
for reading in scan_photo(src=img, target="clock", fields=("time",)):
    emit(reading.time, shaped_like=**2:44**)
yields **8:01**
